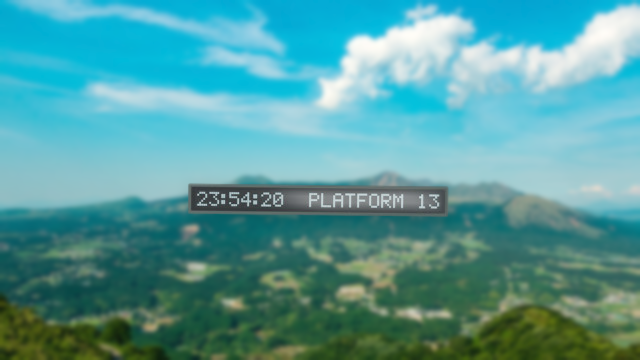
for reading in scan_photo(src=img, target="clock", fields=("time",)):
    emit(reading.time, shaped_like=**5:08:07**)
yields **23:54:20**
